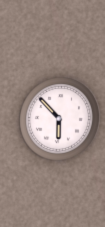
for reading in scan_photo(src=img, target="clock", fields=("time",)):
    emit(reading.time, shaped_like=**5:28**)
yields **5:52**
